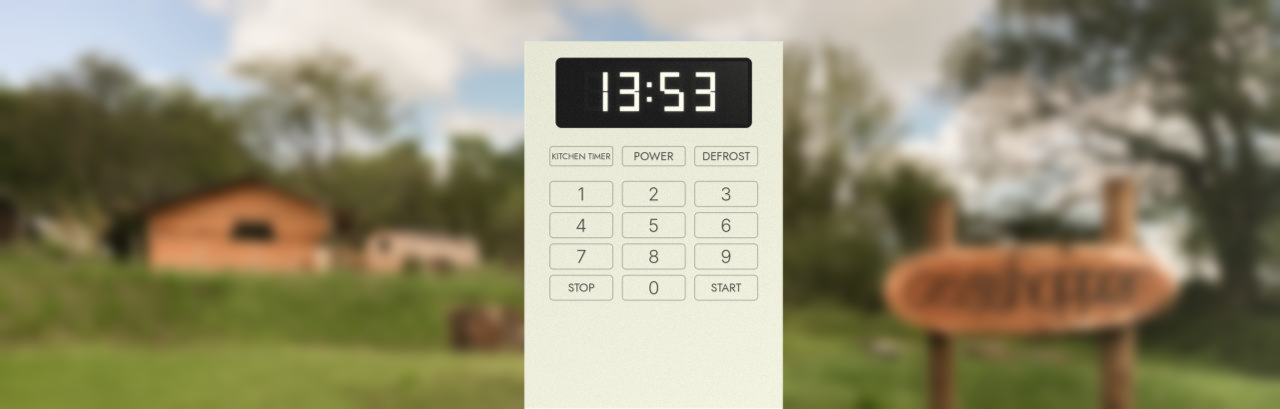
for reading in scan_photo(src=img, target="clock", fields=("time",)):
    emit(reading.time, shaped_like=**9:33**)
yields **13:53**
